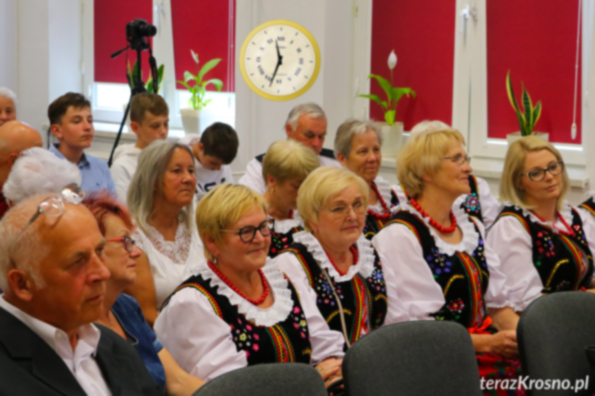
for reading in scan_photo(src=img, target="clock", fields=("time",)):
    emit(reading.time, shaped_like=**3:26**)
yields **11:33**
